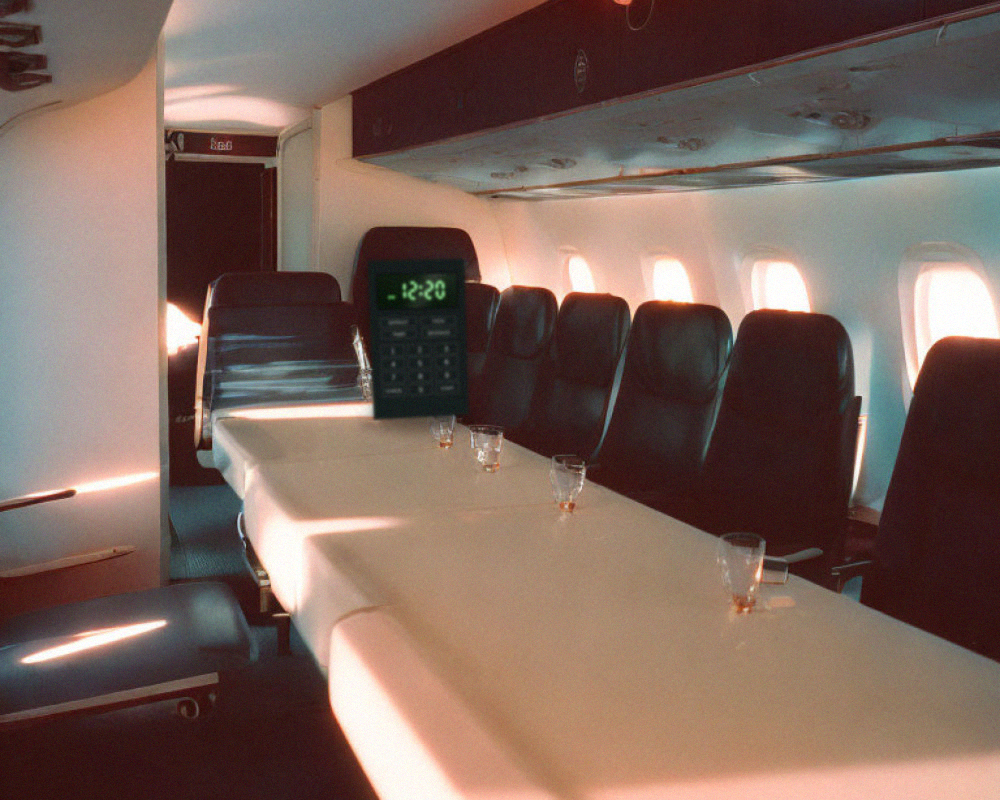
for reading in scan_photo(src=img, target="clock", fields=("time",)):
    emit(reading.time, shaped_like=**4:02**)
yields **12:20**
